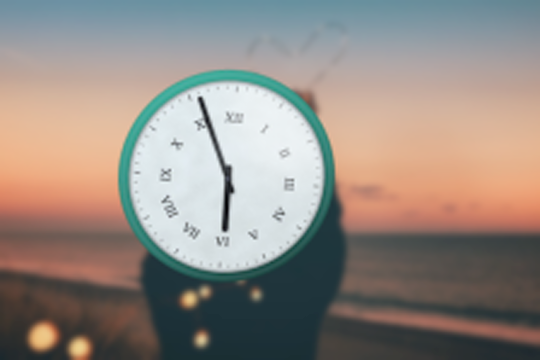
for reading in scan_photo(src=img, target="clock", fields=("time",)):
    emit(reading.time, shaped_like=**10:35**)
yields **5:56**
